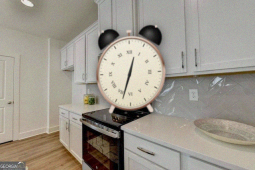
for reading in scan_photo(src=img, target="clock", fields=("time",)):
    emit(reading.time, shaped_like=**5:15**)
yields **12:33**
